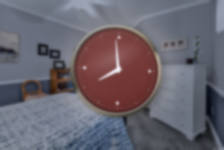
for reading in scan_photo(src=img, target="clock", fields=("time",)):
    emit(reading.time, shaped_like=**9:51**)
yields **7:59**
